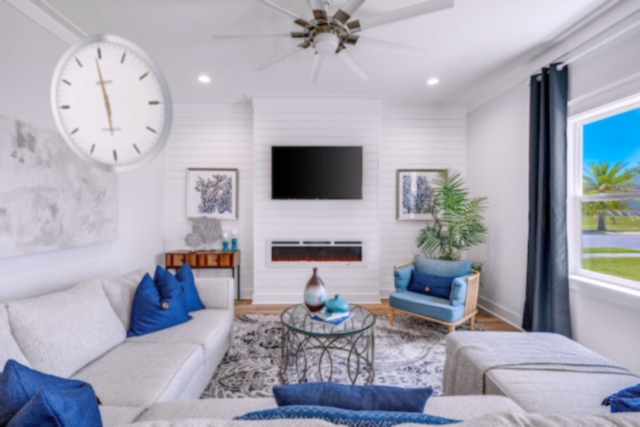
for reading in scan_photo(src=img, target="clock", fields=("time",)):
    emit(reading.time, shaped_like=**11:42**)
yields **5:59**
